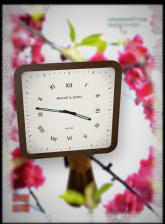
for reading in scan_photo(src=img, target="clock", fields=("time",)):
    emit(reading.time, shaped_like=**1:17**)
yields **3:47**
